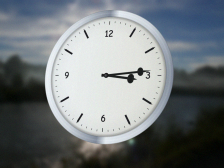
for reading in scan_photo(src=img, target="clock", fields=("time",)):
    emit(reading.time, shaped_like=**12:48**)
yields **3:14**
